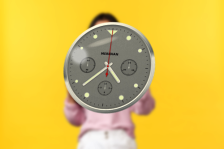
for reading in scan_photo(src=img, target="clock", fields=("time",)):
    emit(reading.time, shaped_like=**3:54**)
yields **4:38**
